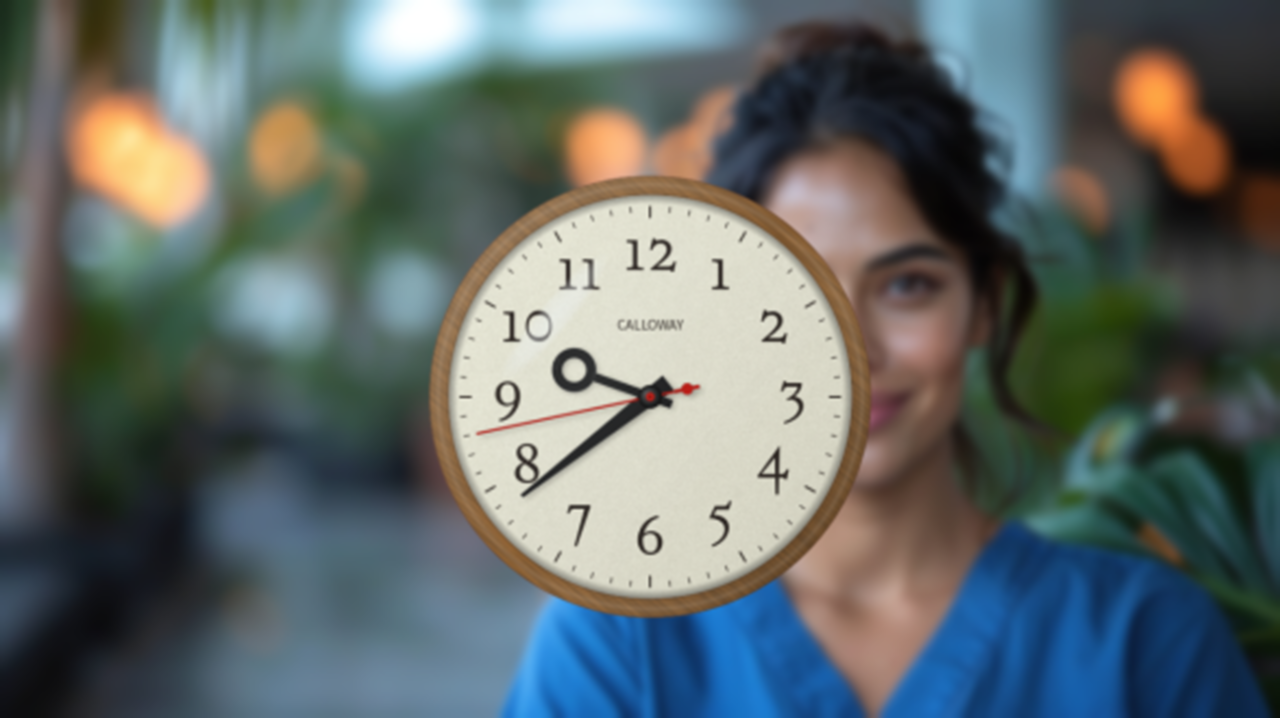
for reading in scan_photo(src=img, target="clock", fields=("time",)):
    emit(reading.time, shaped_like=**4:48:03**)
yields **9:38:43**
